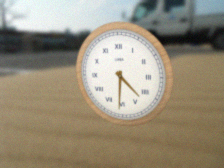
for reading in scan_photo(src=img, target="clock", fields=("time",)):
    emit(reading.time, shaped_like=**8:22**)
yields **4:31**
